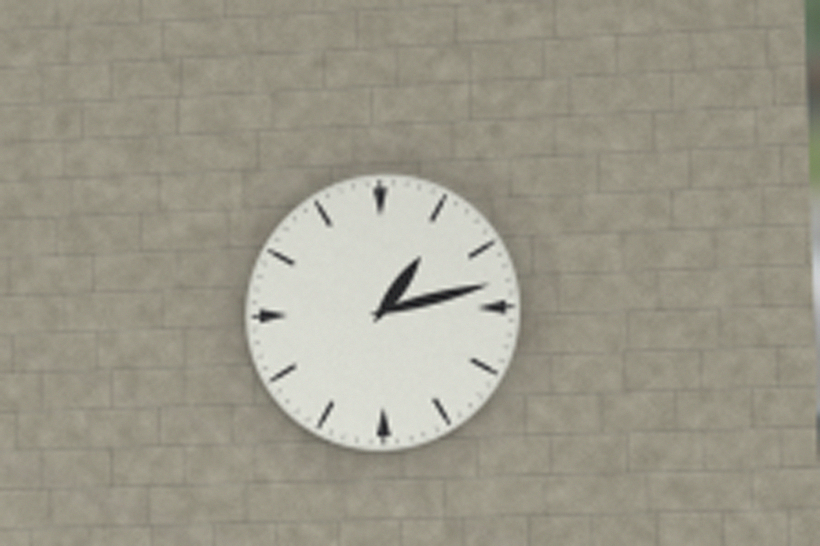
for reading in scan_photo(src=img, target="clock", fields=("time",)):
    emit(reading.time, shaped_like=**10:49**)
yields **1:13**
